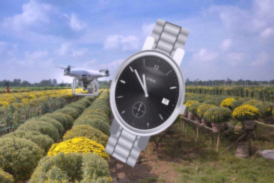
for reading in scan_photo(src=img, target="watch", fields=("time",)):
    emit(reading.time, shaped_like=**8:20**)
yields **10:51**
